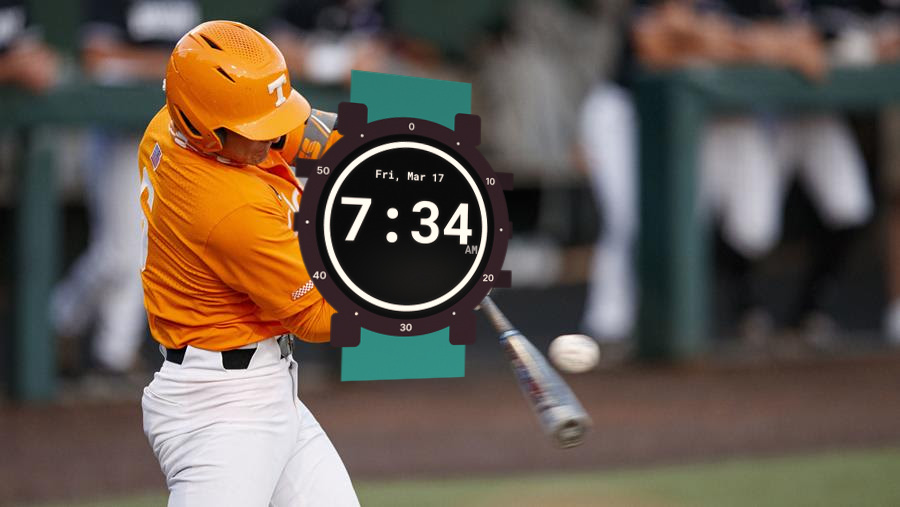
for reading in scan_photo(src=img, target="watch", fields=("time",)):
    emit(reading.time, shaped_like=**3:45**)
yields **7:34**
